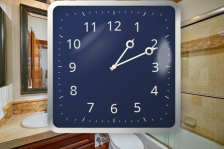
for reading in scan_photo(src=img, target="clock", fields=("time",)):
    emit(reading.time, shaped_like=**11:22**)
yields **1:11**
